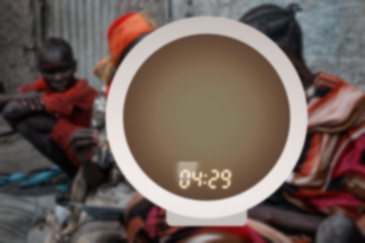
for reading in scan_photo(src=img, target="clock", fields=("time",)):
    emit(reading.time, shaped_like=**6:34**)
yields **4:29**
